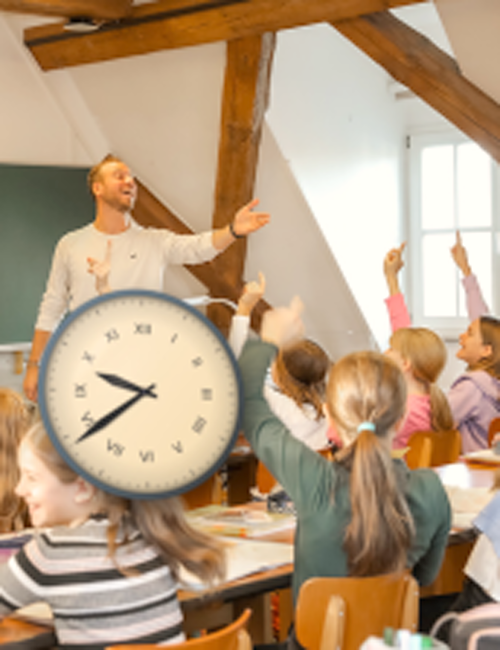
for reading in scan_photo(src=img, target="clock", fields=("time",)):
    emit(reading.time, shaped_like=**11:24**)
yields **9:39**
